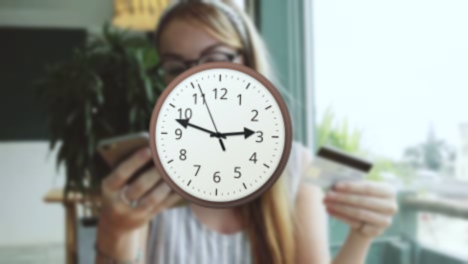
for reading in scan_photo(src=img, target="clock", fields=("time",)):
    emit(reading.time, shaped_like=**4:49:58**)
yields **2:47:56**
